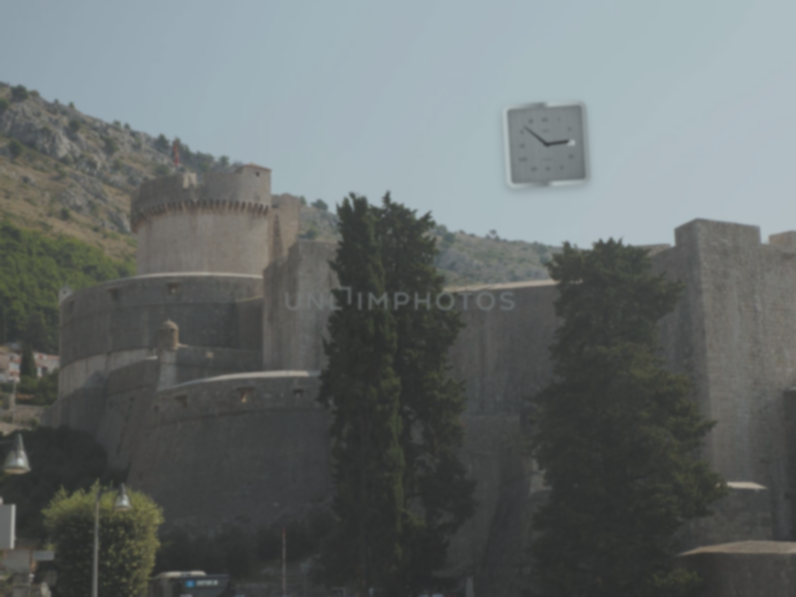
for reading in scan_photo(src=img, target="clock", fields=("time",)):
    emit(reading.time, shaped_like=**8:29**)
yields **2:52**
